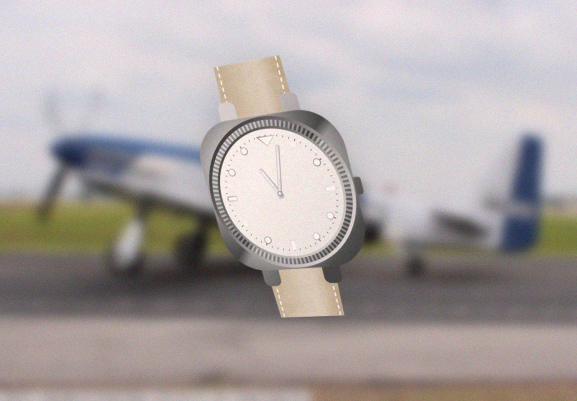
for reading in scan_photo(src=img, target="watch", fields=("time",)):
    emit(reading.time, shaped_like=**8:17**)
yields **11:02**
